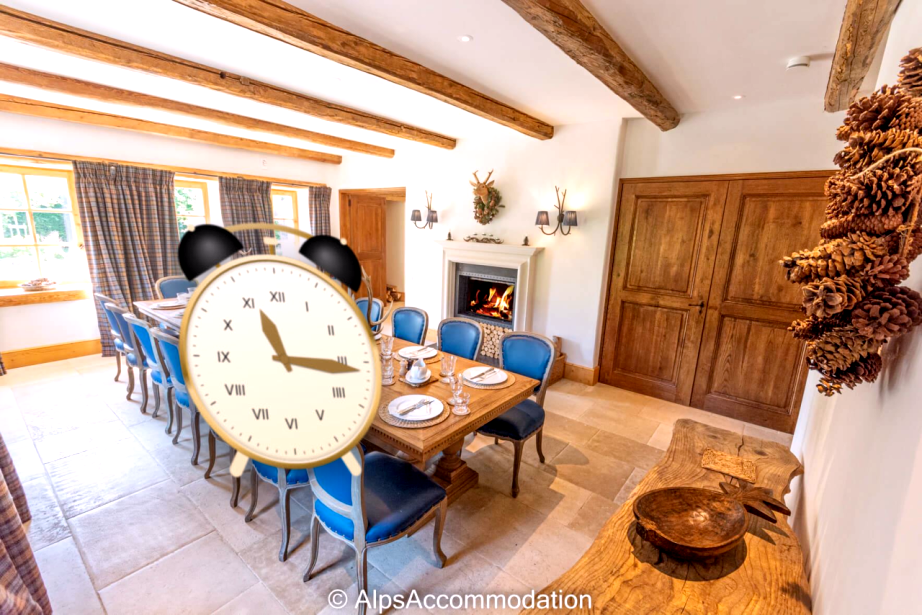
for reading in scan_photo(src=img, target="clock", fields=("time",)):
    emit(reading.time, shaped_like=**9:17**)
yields **11:16**
